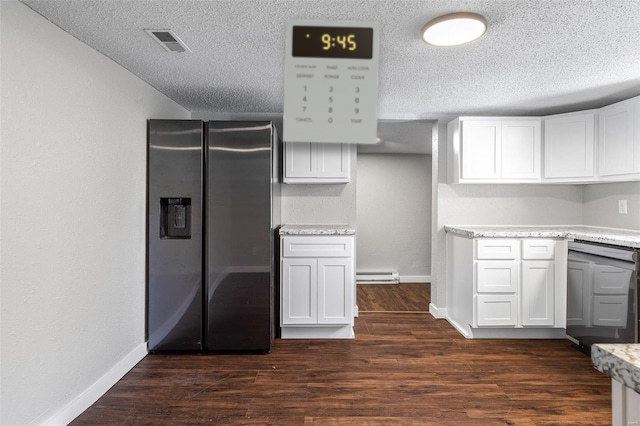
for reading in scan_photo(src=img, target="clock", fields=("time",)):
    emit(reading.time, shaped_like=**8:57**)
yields **9:45**
